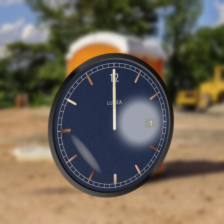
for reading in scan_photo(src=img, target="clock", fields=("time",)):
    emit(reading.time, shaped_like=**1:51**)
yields **12:00**
